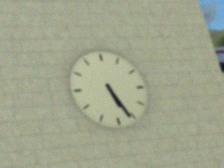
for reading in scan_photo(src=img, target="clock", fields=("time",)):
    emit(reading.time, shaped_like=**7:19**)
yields **5:26**
